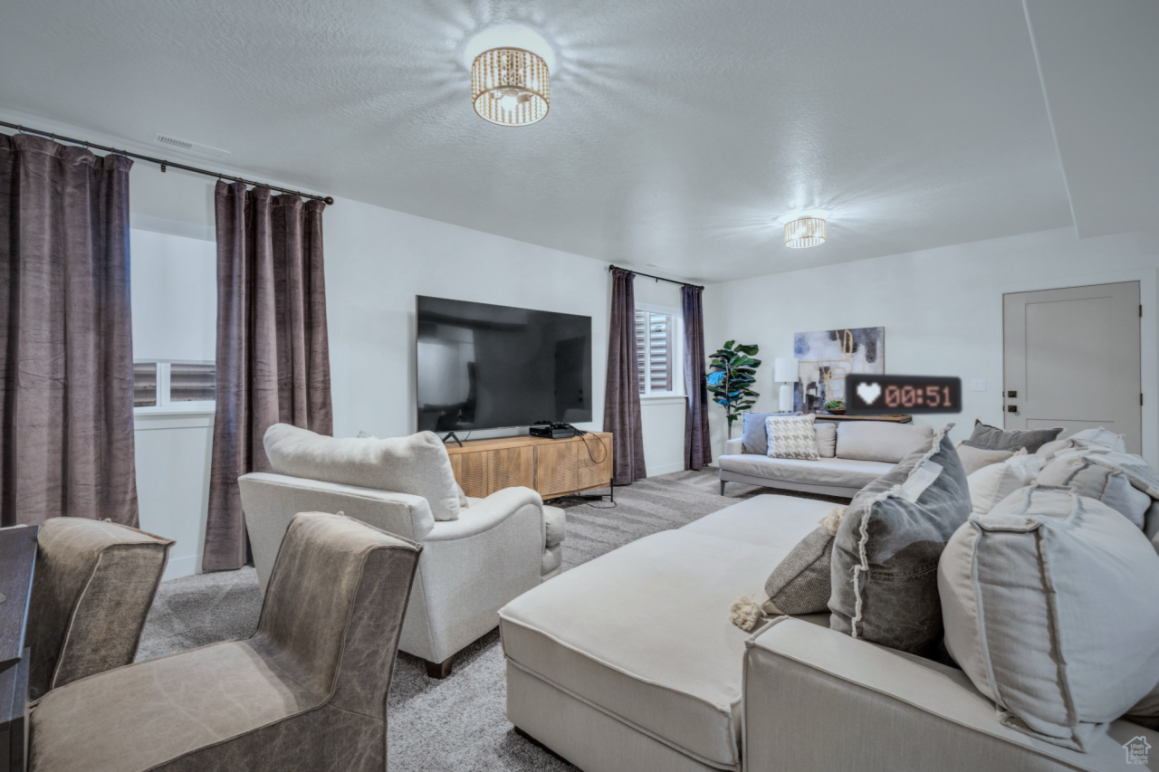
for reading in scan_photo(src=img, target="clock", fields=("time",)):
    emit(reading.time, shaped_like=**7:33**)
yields **0:51**
